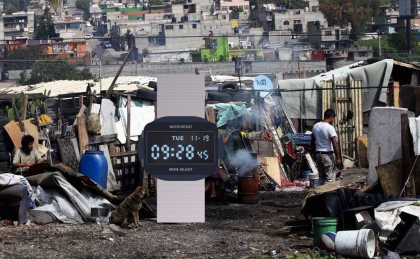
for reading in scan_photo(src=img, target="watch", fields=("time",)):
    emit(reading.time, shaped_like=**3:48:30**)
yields **9:28:45**
